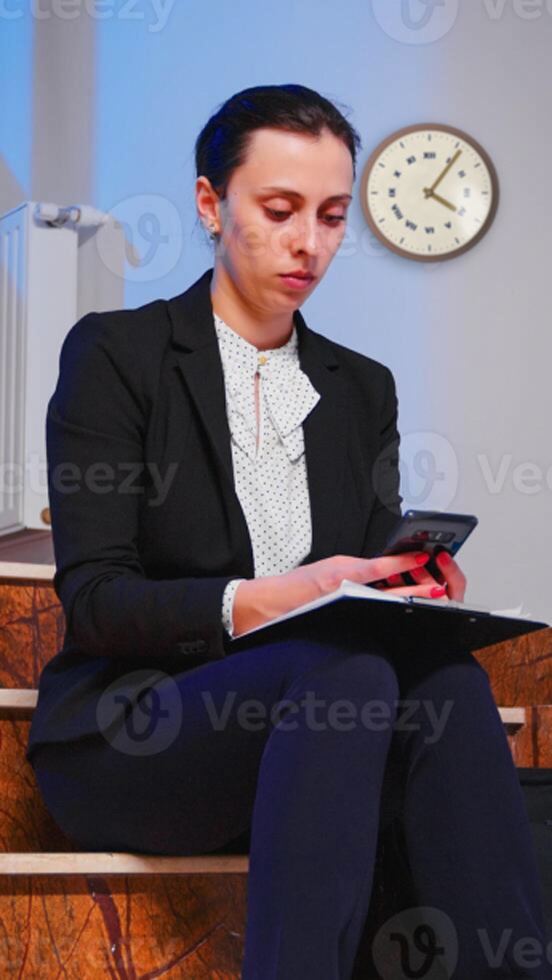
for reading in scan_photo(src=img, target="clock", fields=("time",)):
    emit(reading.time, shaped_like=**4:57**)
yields **4:06**
